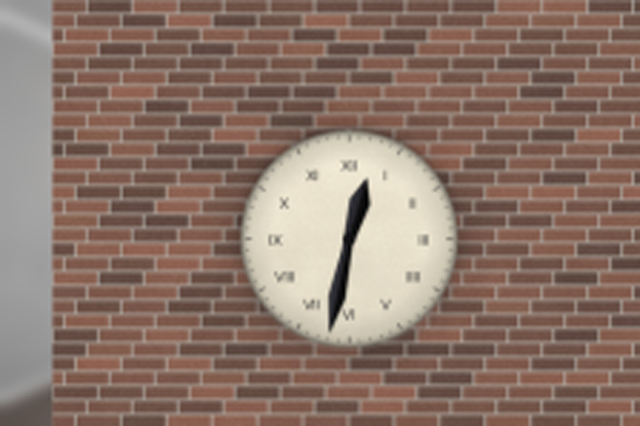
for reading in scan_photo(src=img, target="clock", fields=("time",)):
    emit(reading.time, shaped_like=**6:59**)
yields **12:32**
